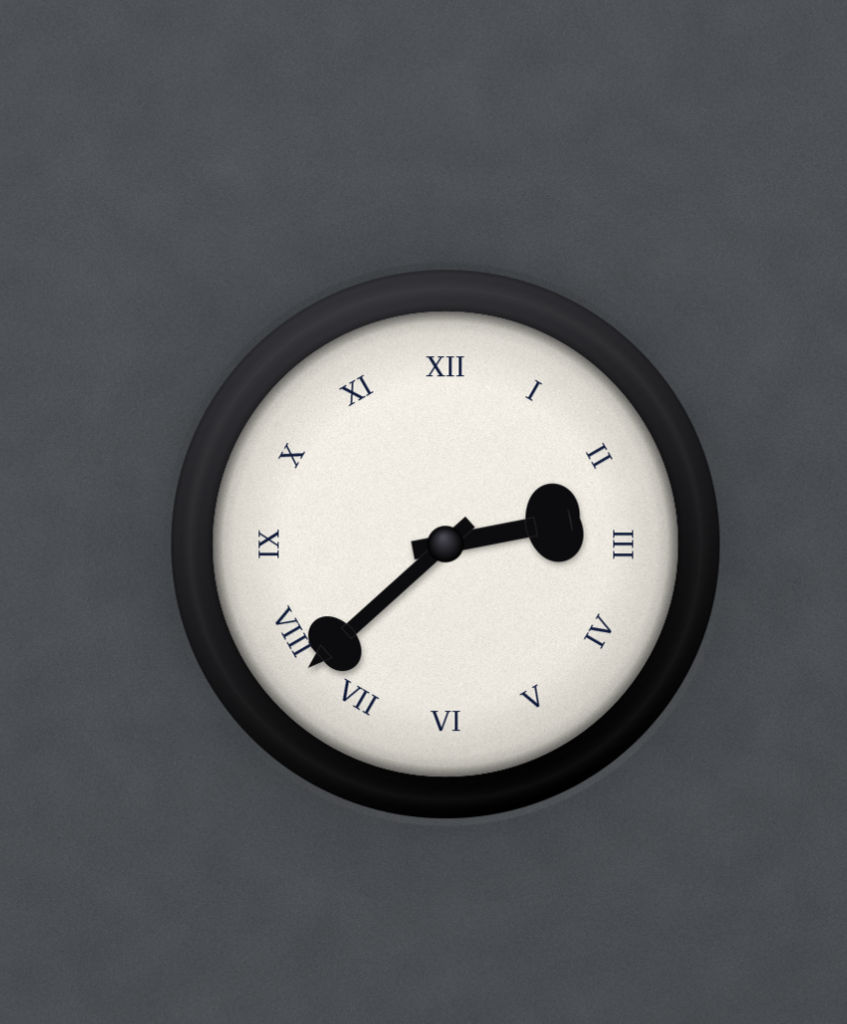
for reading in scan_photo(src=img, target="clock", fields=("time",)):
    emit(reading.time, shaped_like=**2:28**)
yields **2:38**
